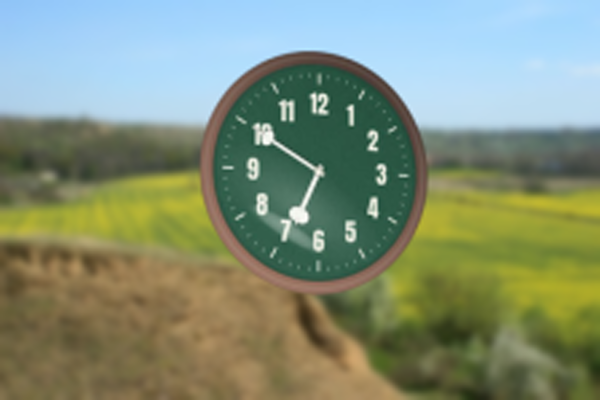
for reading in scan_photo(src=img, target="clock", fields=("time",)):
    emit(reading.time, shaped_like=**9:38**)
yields **6:50**
